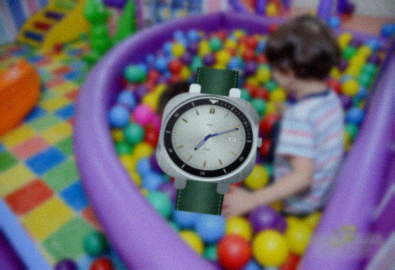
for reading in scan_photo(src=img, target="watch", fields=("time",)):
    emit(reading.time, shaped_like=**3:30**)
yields **7:11**
